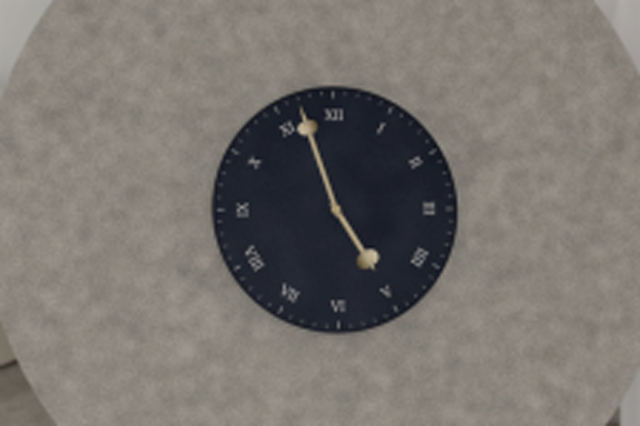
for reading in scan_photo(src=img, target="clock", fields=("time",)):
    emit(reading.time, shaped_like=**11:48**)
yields **4:57**
